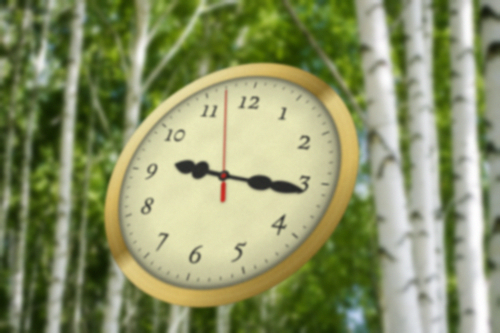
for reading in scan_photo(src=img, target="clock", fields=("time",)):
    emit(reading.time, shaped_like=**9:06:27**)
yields **9:15:57**
